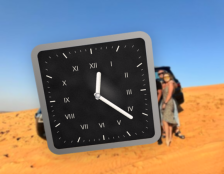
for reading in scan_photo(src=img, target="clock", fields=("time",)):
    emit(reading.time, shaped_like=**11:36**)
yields **12:22**
